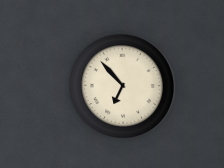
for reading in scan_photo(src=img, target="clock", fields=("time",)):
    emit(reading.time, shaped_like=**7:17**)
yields **6:53**
